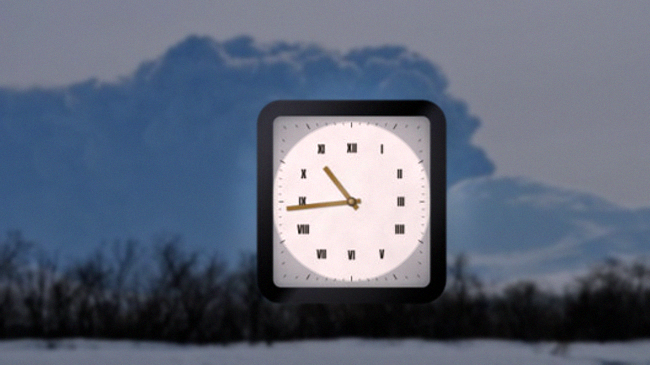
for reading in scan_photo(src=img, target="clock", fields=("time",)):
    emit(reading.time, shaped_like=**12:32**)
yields **10:44**
